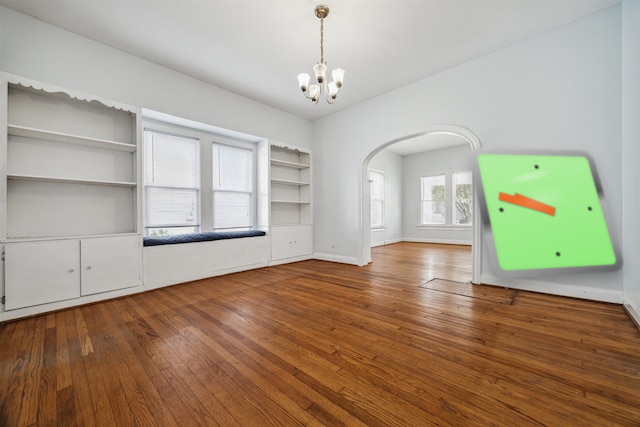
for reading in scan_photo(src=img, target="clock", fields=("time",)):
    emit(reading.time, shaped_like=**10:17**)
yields **9:48**
